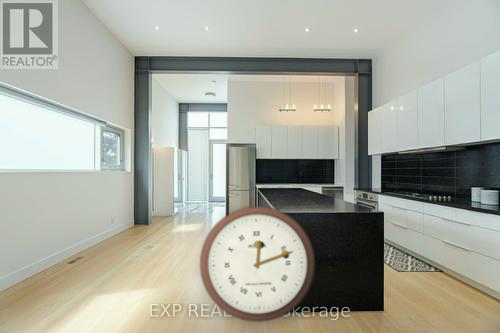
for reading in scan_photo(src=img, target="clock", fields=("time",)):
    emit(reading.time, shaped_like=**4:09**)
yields **12:12**
